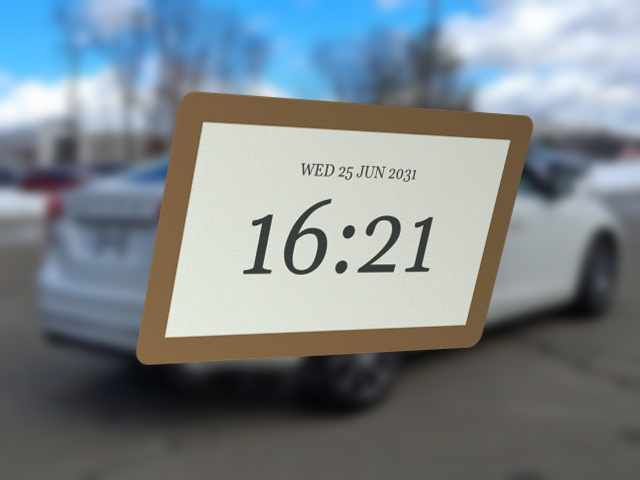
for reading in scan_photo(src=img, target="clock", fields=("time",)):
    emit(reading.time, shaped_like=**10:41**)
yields **16:21**
